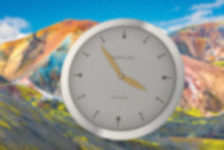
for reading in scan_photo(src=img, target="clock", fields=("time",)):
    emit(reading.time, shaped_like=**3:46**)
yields **3:54**
